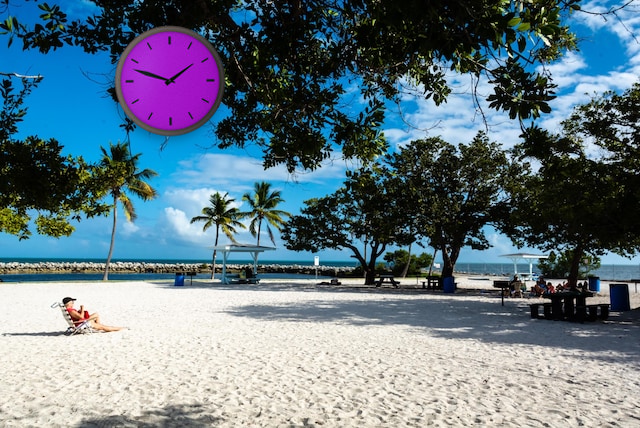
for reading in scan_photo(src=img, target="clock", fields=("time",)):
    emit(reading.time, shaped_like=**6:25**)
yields **1:48**
